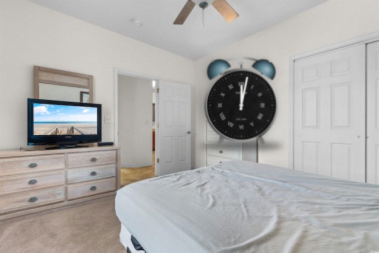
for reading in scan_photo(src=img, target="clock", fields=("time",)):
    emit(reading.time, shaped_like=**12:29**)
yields **12:02**
